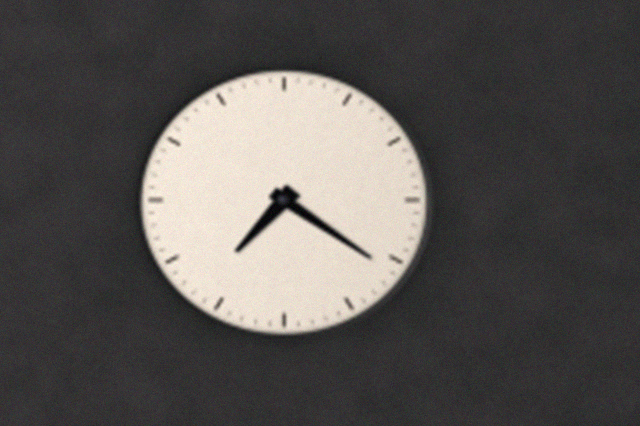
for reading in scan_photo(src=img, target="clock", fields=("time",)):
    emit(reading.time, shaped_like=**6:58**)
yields **7:21**
